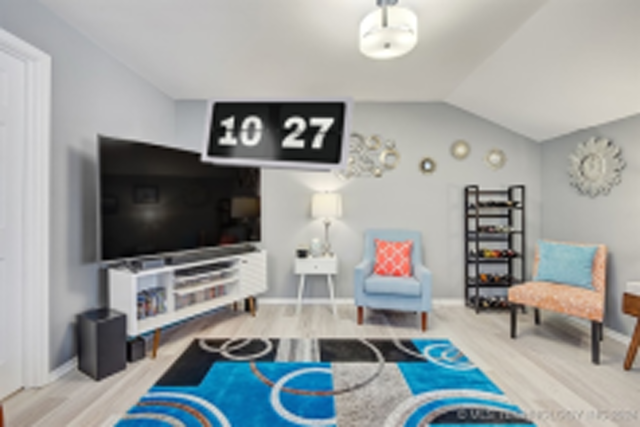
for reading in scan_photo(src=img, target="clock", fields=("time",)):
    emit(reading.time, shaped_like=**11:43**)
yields **10:27**
